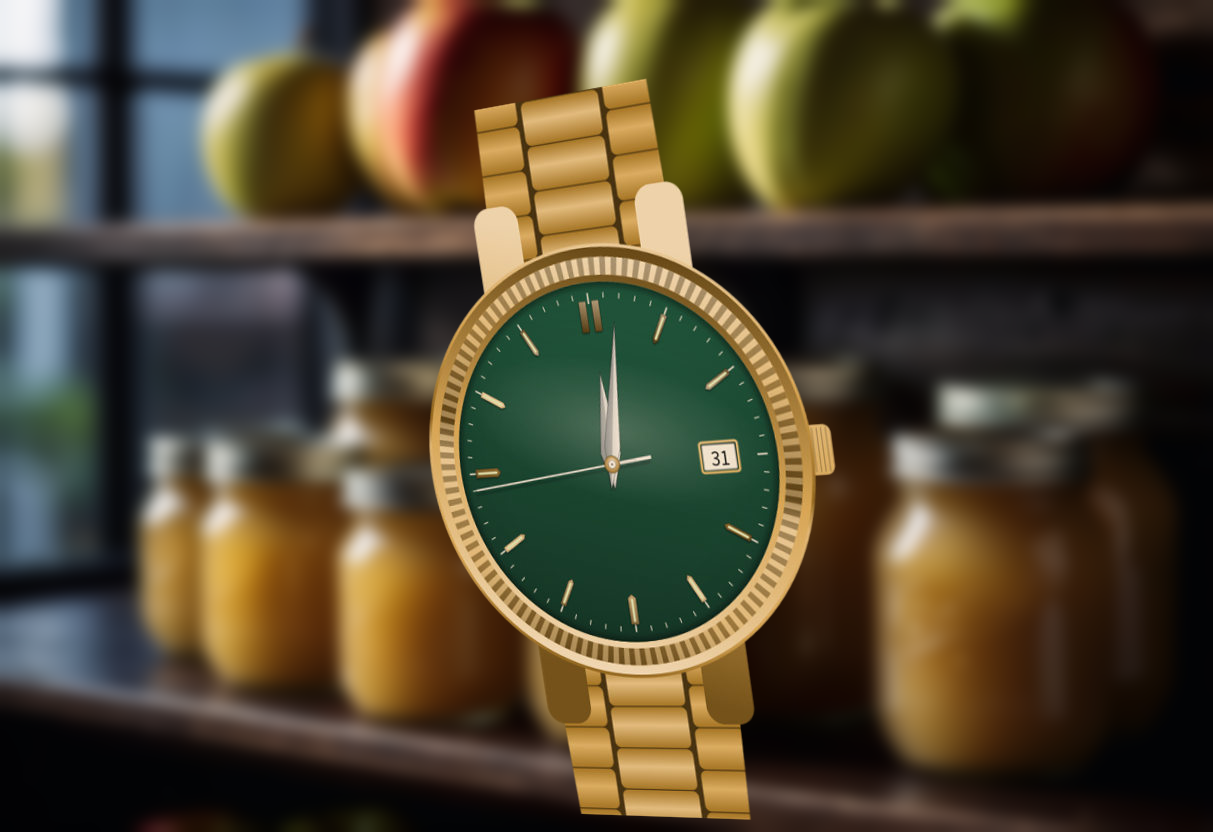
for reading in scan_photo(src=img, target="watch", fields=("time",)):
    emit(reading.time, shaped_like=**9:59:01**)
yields **12:01:44**
